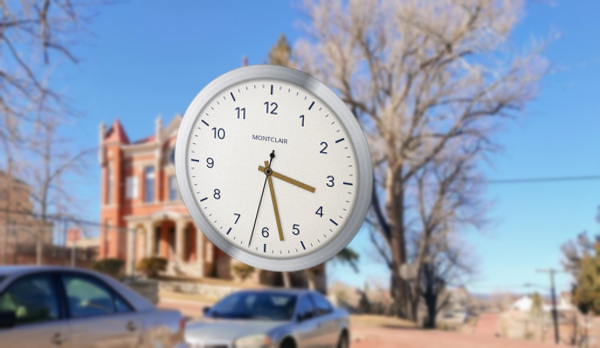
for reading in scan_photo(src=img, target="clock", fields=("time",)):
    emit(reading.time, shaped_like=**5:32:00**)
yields **3:27:32**
